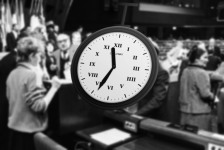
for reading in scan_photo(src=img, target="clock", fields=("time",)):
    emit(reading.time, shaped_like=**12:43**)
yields **11:34**
